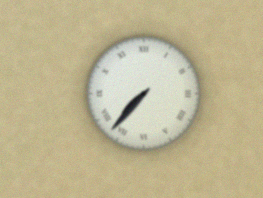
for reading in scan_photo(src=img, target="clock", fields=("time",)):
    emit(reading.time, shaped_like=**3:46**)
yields **7:37**
